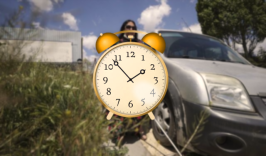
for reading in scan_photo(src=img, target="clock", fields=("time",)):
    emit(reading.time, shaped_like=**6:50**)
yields **1:53**
